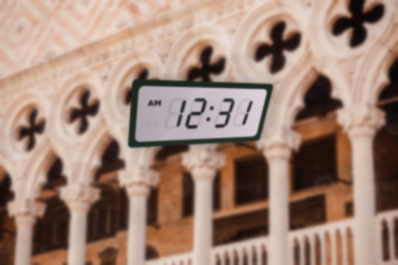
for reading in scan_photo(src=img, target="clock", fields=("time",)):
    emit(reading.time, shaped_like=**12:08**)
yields **12:31**
